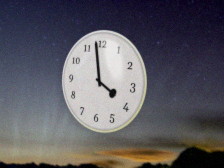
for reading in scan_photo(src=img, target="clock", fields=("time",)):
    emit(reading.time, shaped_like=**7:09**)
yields **3:58**
